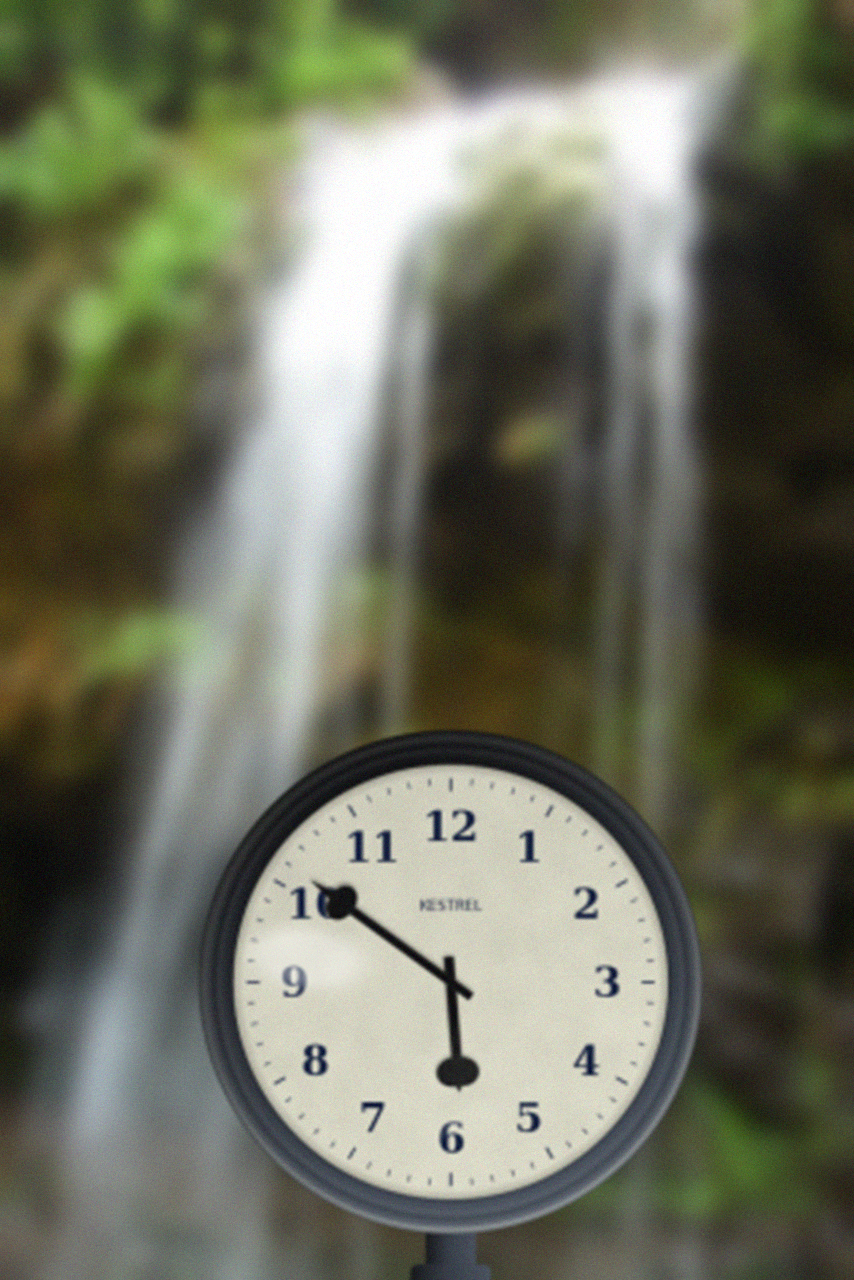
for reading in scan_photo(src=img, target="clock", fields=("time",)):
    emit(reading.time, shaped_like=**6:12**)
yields **5:51**
